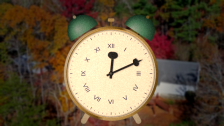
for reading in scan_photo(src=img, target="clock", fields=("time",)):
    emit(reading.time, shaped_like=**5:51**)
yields **12:11**
